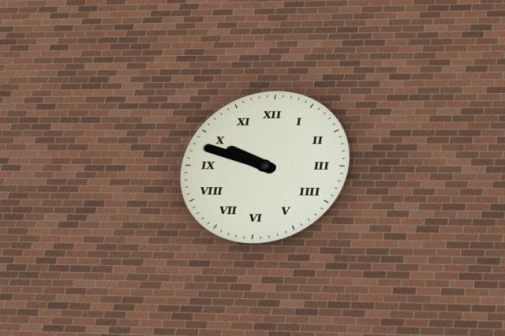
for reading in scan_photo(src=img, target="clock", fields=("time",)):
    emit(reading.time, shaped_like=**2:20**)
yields **9:48**
